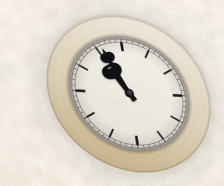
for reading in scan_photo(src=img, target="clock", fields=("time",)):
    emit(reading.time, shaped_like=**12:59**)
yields **10:56**
